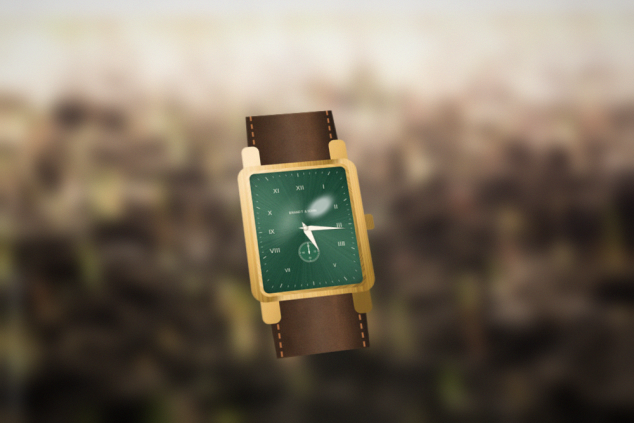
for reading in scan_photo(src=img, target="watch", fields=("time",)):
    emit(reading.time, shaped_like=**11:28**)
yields **5:16**
